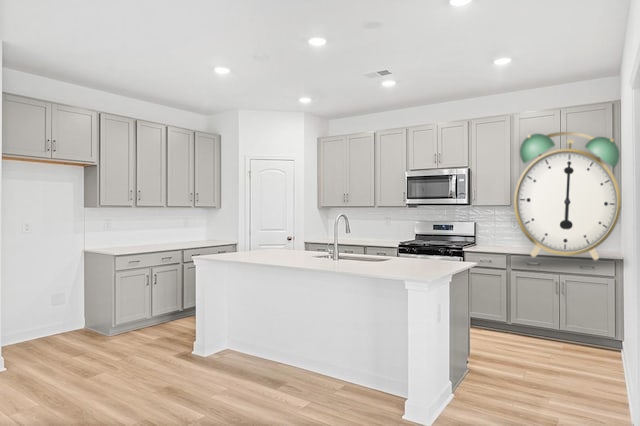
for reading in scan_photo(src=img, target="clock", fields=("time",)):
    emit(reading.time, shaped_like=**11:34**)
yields **6:00**
